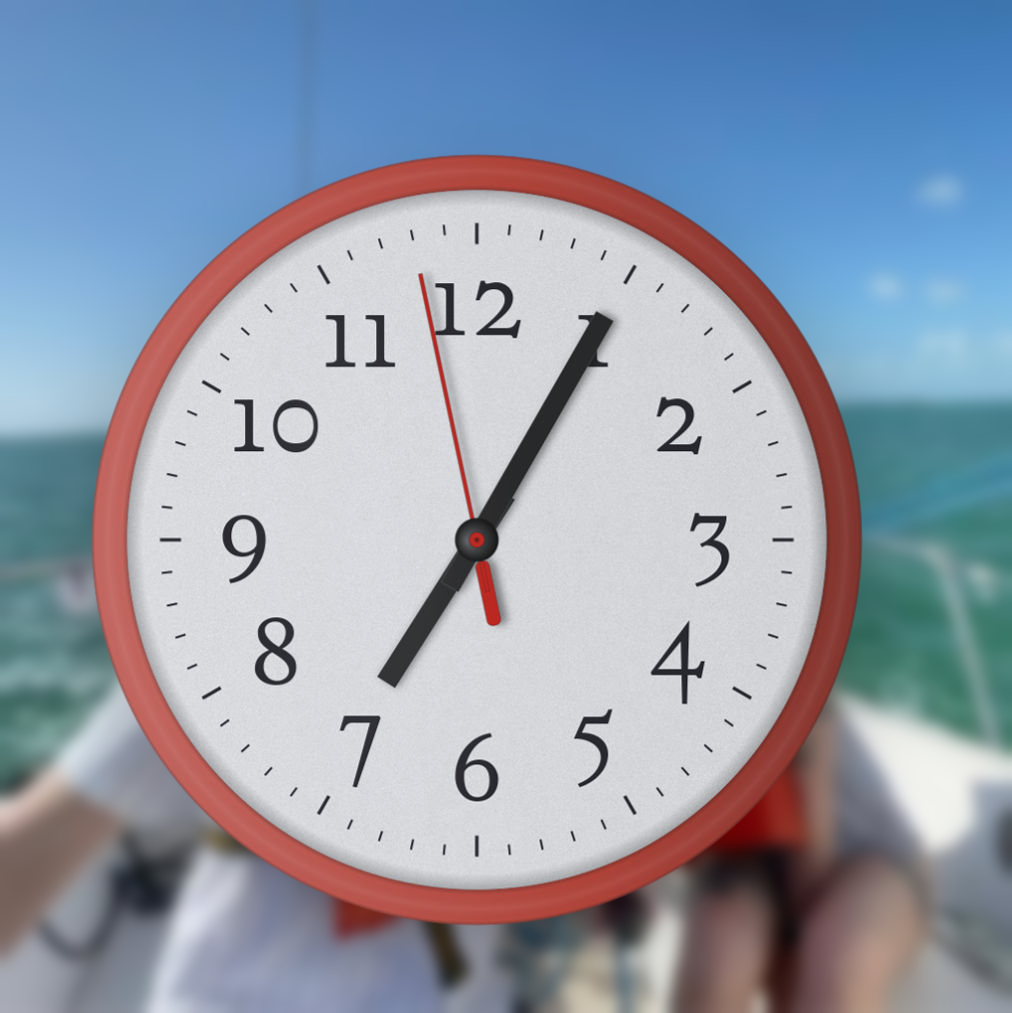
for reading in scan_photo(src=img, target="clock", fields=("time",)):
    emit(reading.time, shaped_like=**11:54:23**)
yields **7:04:58**
